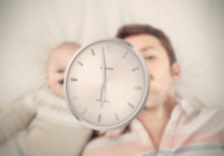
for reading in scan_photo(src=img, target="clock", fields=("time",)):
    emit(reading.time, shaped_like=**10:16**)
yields **5:58**
